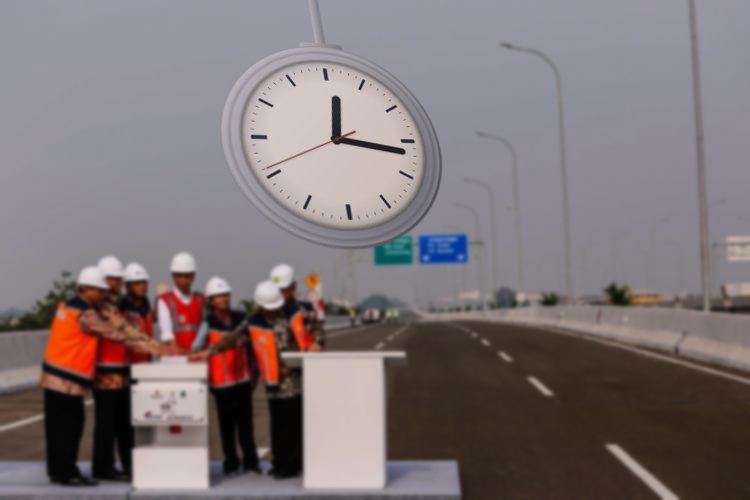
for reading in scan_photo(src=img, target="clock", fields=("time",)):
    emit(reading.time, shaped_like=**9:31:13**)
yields **12:16:41**
